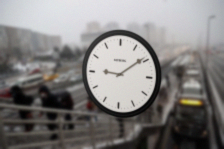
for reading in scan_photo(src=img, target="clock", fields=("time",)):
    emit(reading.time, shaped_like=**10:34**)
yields **9:09**
